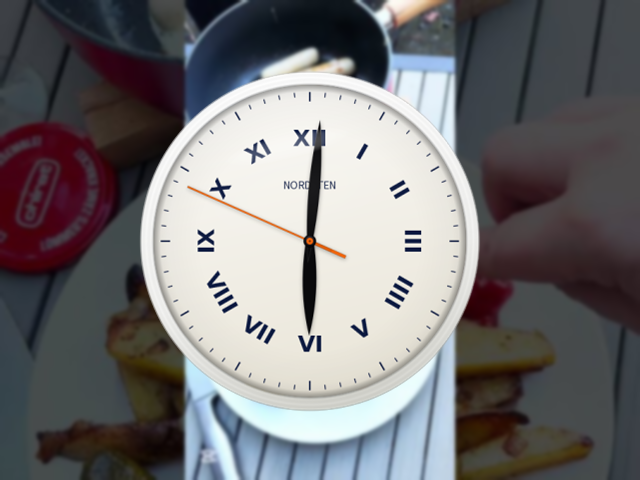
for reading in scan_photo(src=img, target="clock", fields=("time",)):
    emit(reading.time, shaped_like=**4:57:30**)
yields **6:00:49**
